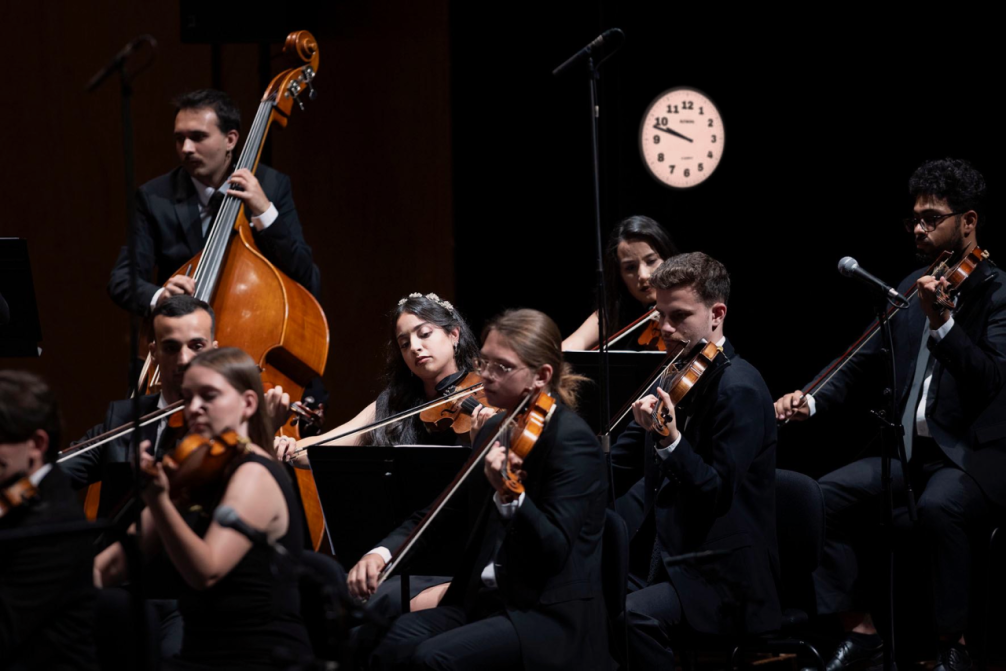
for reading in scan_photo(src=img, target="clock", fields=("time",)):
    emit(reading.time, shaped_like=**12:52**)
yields **9:48**
